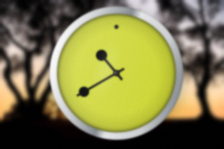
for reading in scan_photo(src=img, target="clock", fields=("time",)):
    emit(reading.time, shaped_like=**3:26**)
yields **10:40**
